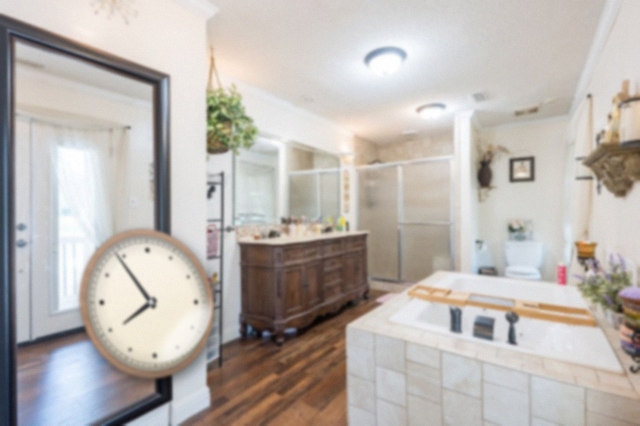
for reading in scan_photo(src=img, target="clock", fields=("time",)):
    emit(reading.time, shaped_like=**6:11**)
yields **7:54**
